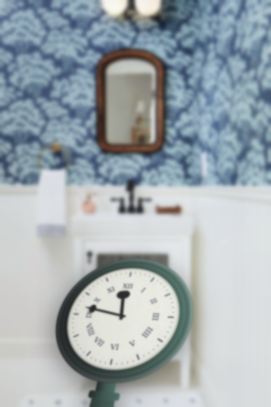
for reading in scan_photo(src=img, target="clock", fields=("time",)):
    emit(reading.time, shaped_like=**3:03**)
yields **11:47**
